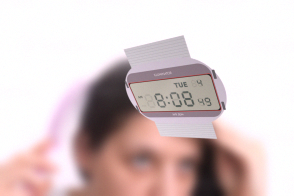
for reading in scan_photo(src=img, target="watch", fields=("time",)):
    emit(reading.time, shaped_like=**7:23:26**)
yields **8:08:49**
